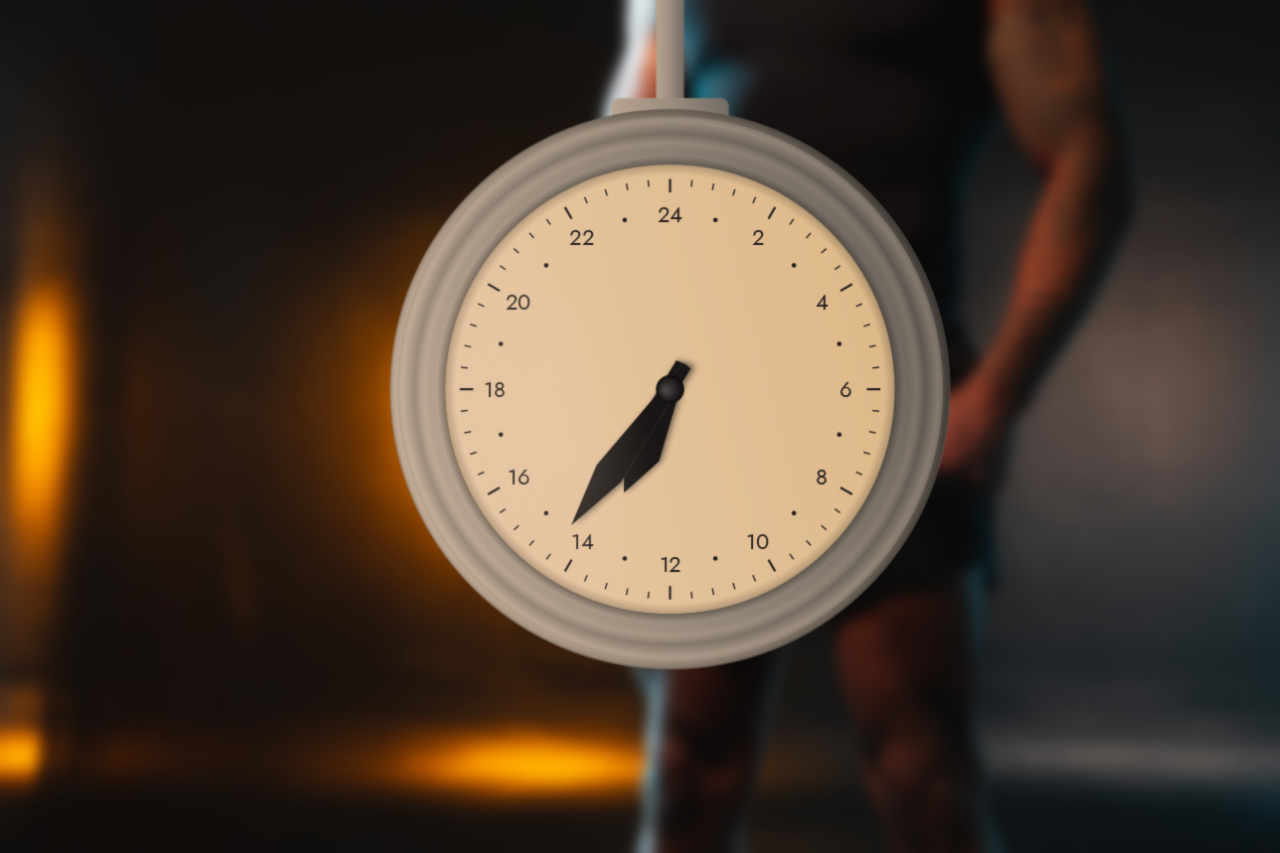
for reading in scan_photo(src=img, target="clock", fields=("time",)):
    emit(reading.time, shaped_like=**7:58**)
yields **13:36**
